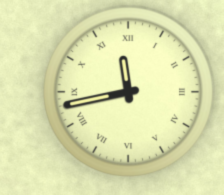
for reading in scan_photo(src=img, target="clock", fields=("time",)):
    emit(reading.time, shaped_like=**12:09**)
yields **11:43**
